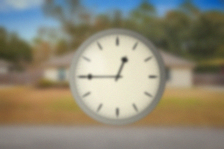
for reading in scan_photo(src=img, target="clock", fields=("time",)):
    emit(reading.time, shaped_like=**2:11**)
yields **12:45**
